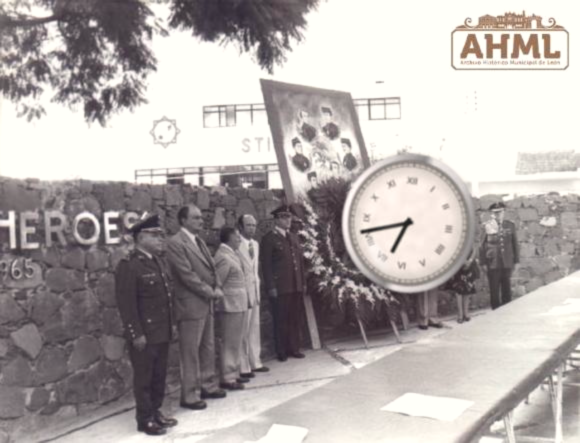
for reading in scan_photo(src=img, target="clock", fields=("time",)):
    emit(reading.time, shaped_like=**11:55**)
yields **6:42**
